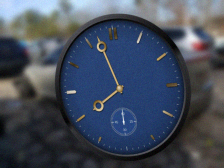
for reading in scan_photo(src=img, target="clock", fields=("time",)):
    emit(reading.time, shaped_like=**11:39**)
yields **7:57**
